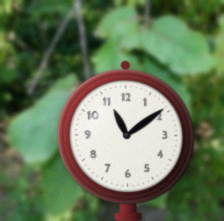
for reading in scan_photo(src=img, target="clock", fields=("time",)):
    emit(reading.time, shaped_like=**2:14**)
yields **11:09**
